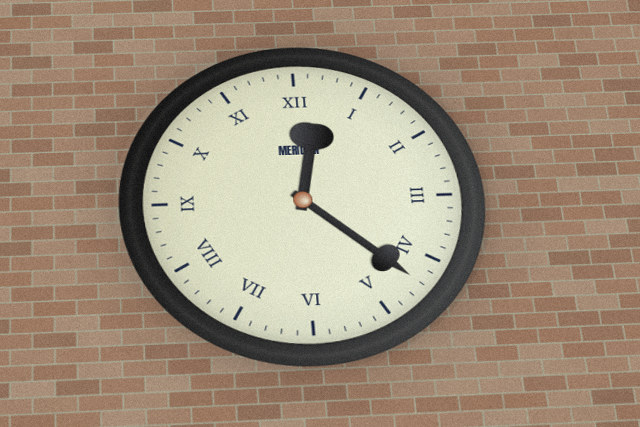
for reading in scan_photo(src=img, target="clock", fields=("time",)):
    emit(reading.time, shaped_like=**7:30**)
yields **12:22**
